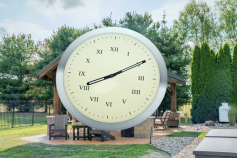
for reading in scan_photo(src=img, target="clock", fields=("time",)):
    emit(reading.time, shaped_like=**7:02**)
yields **8:10**
